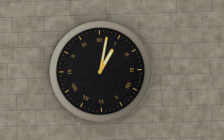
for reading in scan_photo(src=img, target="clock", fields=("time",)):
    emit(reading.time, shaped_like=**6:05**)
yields **1:02**
